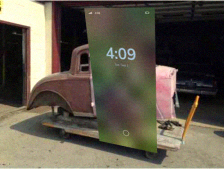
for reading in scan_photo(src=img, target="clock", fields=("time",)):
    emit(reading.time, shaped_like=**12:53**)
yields **4:09**
